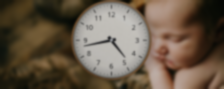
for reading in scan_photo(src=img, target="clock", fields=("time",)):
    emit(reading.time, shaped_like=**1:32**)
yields **4:43**
